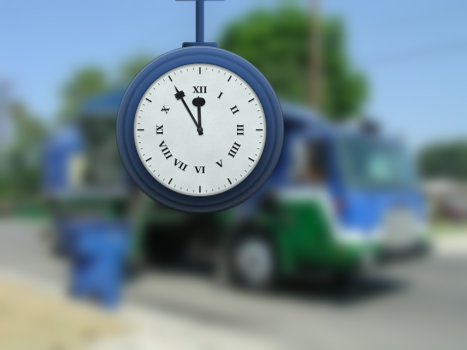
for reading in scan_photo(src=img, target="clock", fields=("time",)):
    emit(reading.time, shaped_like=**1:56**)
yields **11:55**
